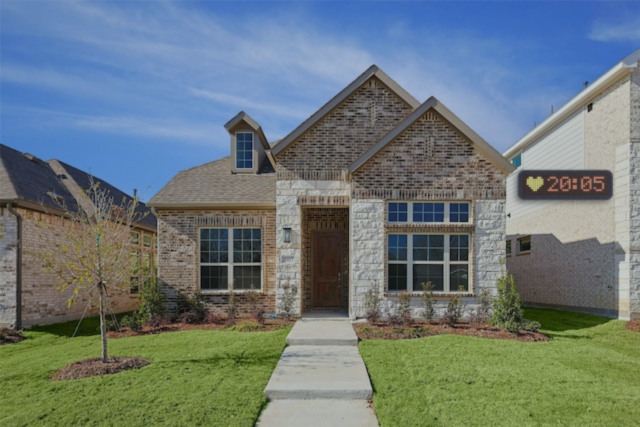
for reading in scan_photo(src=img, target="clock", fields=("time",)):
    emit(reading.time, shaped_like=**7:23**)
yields **20:05**
